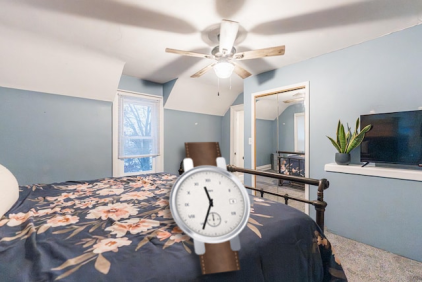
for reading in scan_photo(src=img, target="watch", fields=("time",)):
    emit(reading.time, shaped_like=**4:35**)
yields **11:34**
